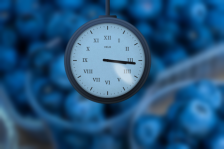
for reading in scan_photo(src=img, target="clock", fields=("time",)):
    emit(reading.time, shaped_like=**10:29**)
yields **3:16**
